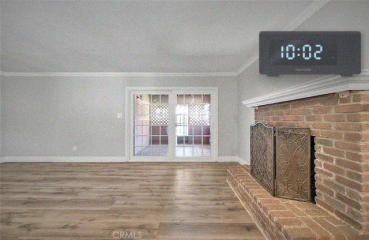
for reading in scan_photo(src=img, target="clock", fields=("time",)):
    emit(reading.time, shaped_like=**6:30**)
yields **10:02**
